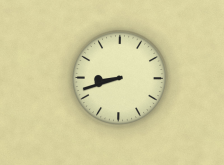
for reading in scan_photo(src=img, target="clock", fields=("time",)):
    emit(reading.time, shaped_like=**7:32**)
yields **8:42**
